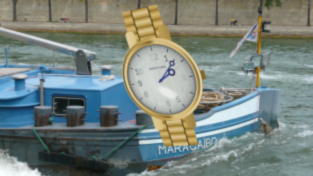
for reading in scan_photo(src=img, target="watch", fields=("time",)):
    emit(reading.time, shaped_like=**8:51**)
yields **2:08**
